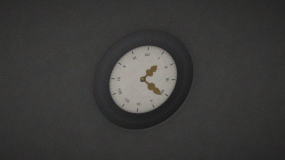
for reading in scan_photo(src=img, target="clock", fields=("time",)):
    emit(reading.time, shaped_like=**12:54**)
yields **1:21**
